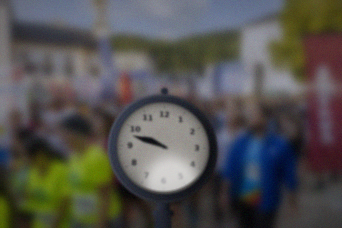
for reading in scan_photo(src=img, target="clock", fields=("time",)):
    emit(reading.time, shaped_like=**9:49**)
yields **9:48**
